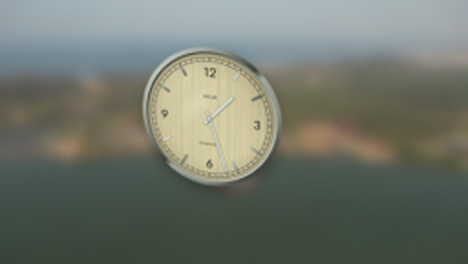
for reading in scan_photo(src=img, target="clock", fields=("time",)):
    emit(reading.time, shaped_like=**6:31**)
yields **1:27**
